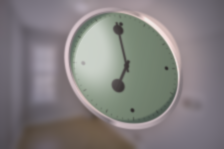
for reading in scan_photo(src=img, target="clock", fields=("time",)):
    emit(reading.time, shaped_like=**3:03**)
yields **6:59**
